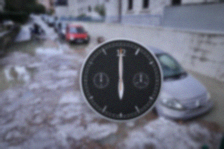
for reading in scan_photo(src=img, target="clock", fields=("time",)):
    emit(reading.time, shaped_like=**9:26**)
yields **6:00**
